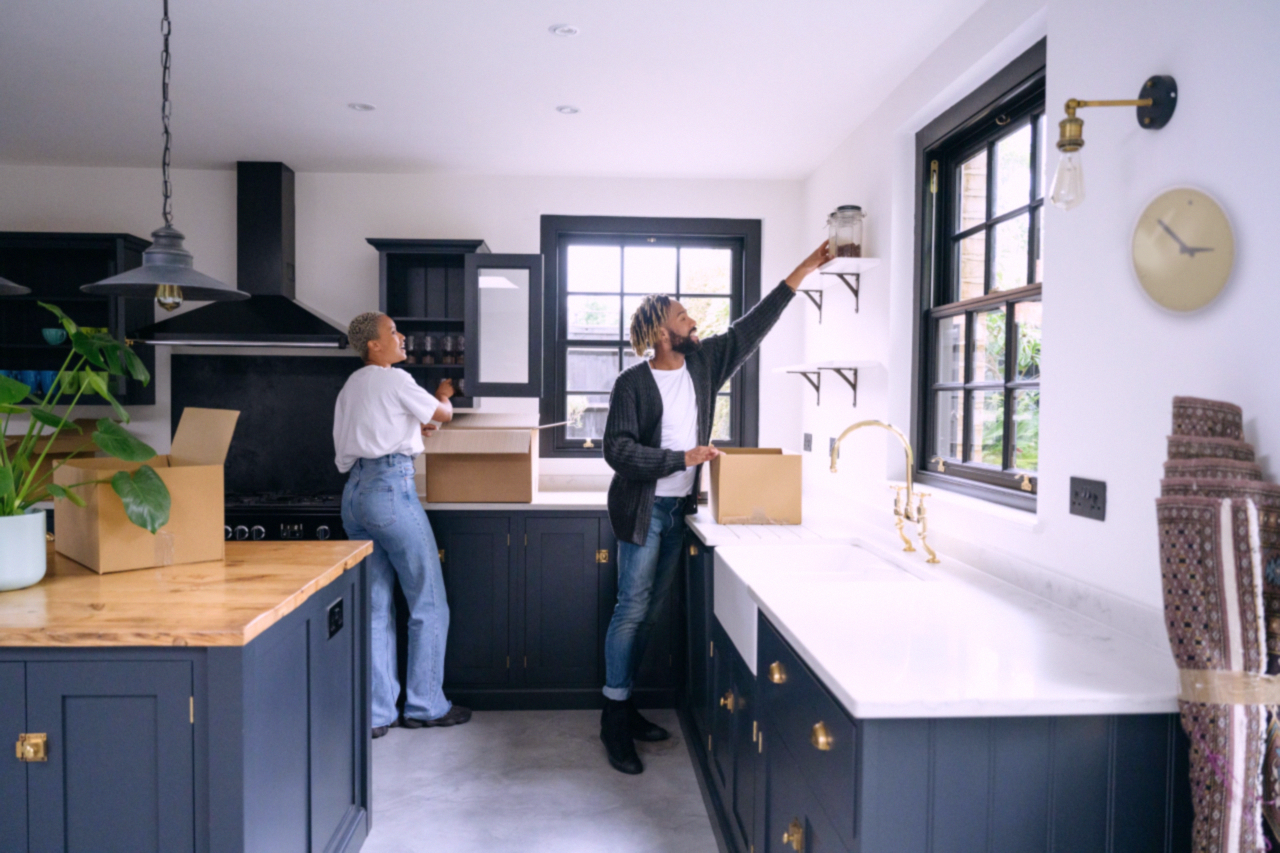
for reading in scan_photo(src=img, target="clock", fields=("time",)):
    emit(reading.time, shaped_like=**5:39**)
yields **2:51**
